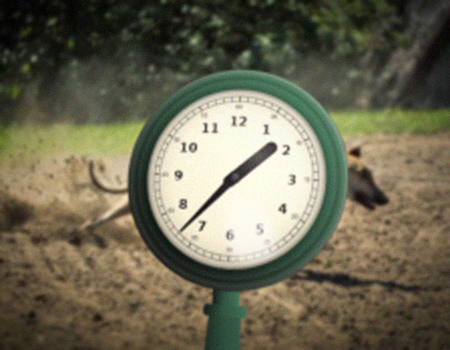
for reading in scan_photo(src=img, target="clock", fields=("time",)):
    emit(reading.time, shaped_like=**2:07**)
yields **1:37**
